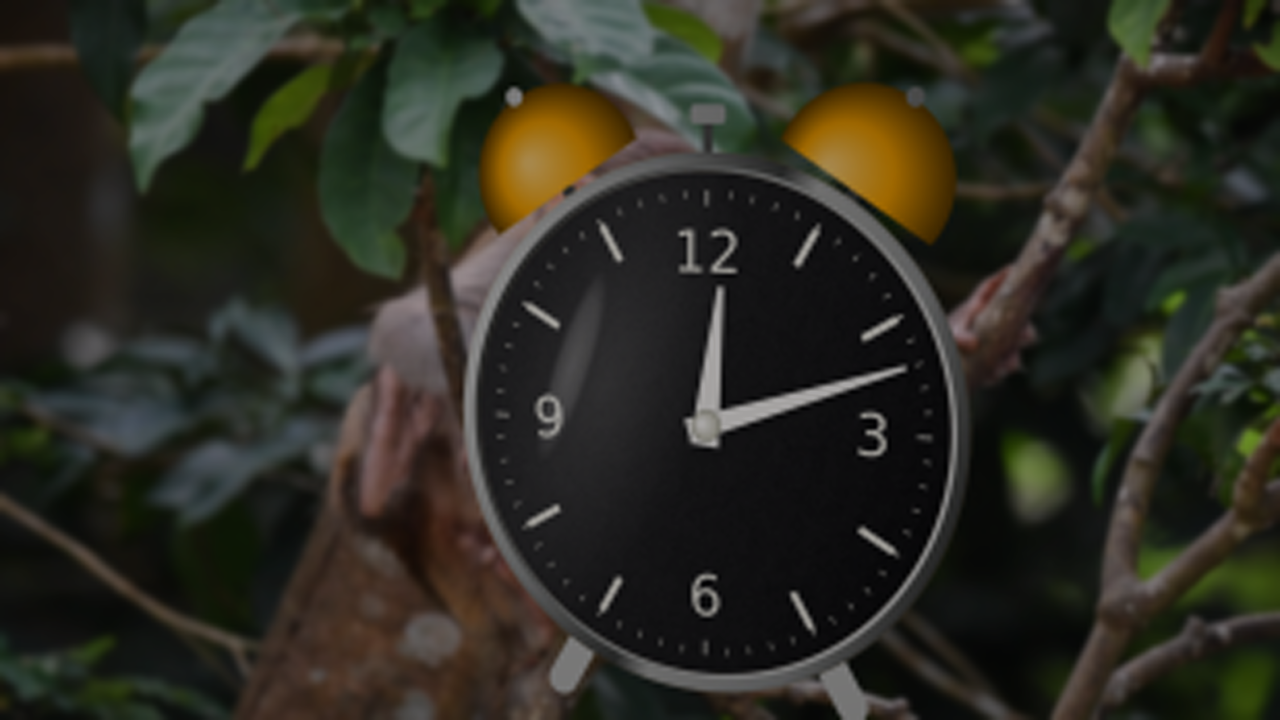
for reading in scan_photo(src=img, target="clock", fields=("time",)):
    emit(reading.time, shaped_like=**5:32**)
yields **12:12**
